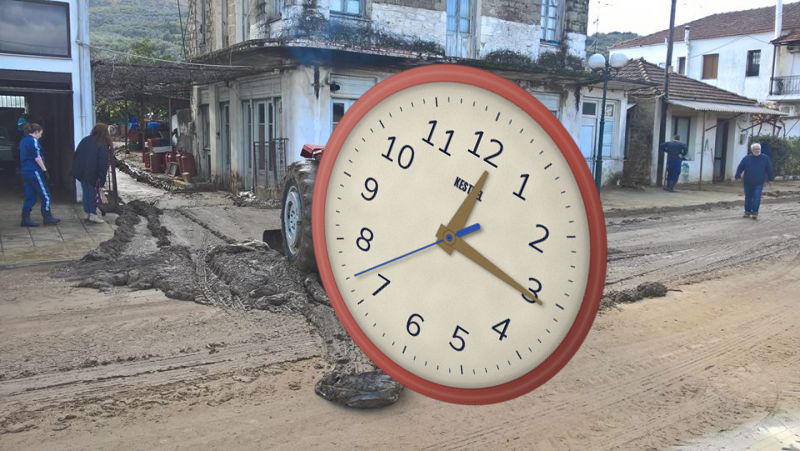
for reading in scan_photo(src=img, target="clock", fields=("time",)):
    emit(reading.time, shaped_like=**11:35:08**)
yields **12:15:37**
